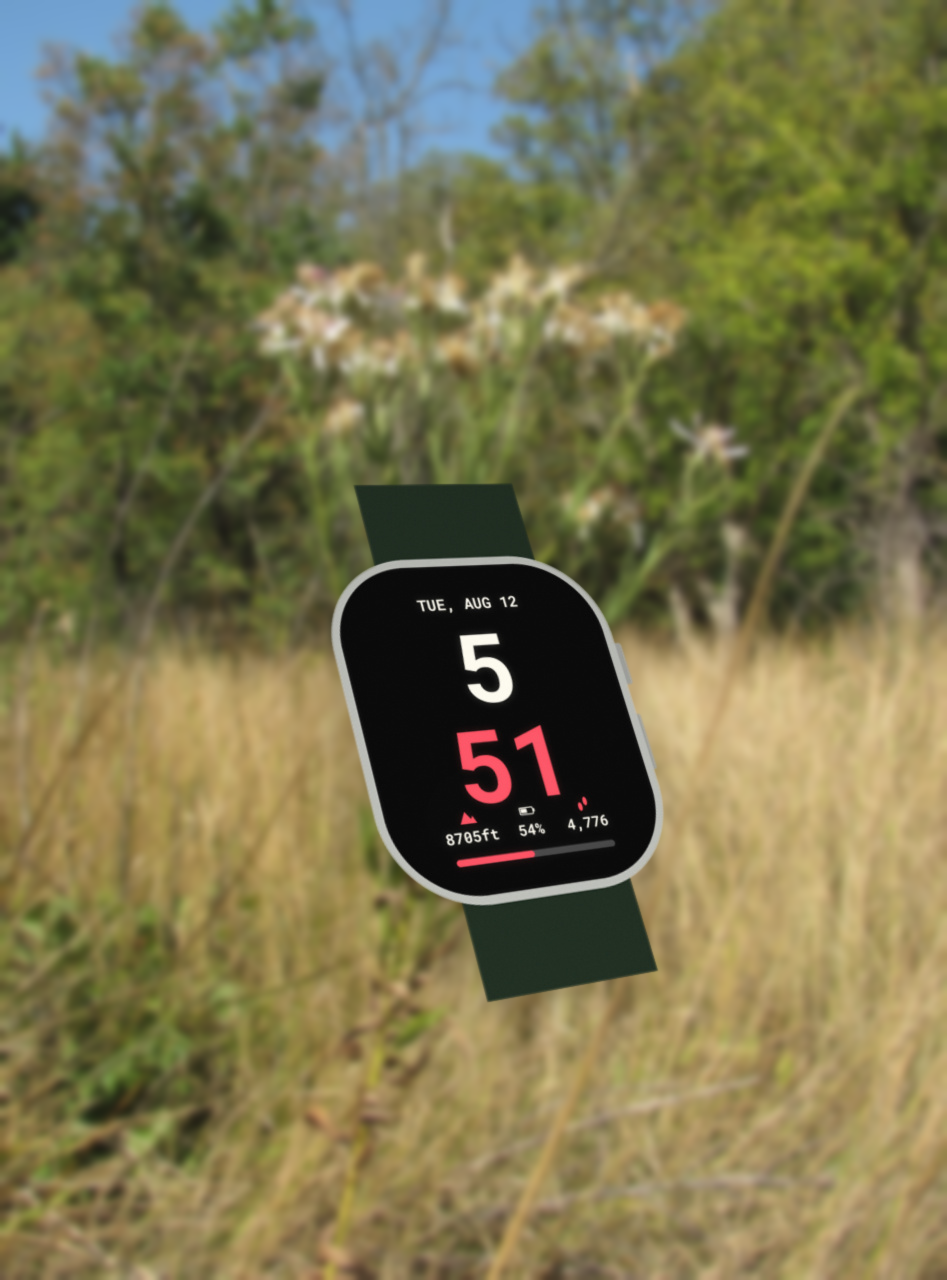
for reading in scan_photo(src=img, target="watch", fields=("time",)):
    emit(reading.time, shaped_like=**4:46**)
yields **5:51**
